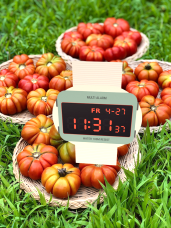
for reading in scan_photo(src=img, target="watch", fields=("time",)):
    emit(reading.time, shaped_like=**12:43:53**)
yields **11:31:37**
